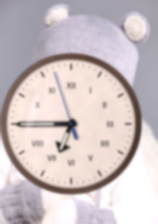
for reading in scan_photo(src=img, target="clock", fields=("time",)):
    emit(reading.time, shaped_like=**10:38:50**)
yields **6:44:57**
